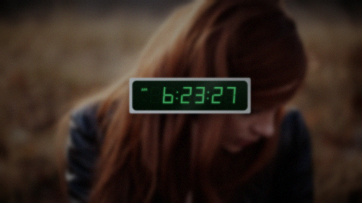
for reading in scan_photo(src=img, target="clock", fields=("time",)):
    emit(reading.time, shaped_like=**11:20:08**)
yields **6:23:27**
